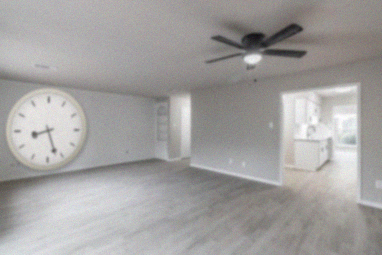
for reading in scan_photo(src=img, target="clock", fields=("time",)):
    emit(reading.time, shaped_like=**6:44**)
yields **8:27**
